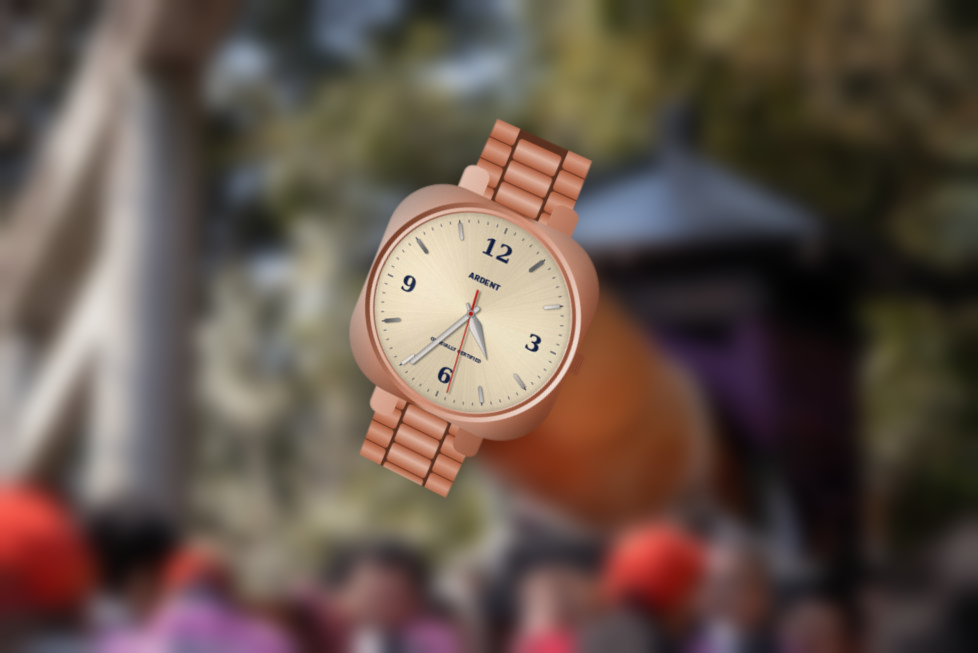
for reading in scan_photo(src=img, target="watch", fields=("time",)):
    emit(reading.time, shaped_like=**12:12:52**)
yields **4:34:29**
